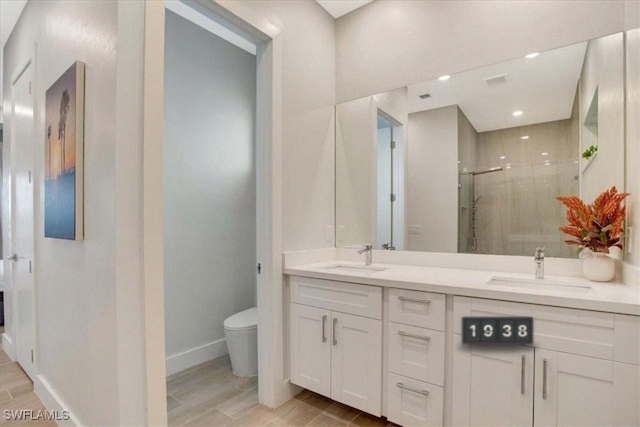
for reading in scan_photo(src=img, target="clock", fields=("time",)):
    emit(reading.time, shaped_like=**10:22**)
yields **19:38**
